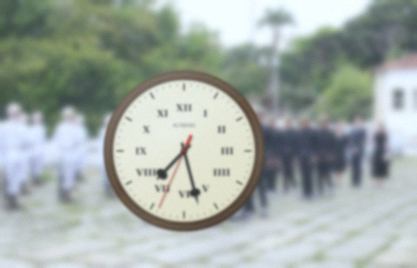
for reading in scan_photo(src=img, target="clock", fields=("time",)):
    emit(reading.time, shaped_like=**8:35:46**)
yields **7:27:34**
